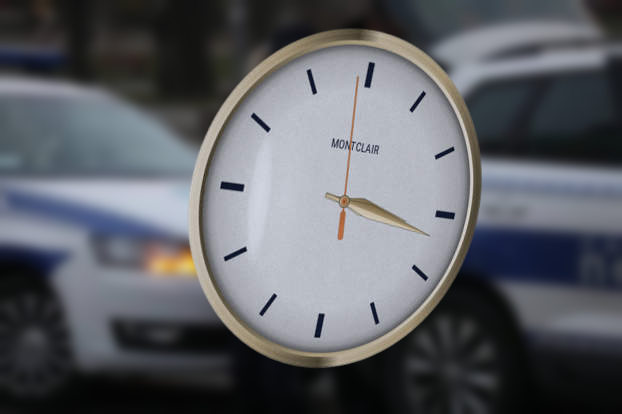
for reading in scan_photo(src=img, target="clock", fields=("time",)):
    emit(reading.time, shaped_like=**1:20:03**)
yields **3:16:59**
